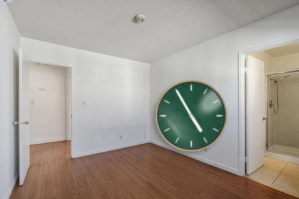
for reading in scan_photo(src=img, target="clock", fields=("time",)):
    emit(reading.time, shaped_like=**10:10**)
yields **4:55**
